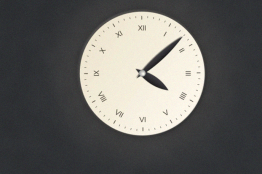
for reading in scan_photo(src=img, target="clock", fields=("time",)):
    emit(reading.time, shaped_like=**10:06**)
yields **4:08**
